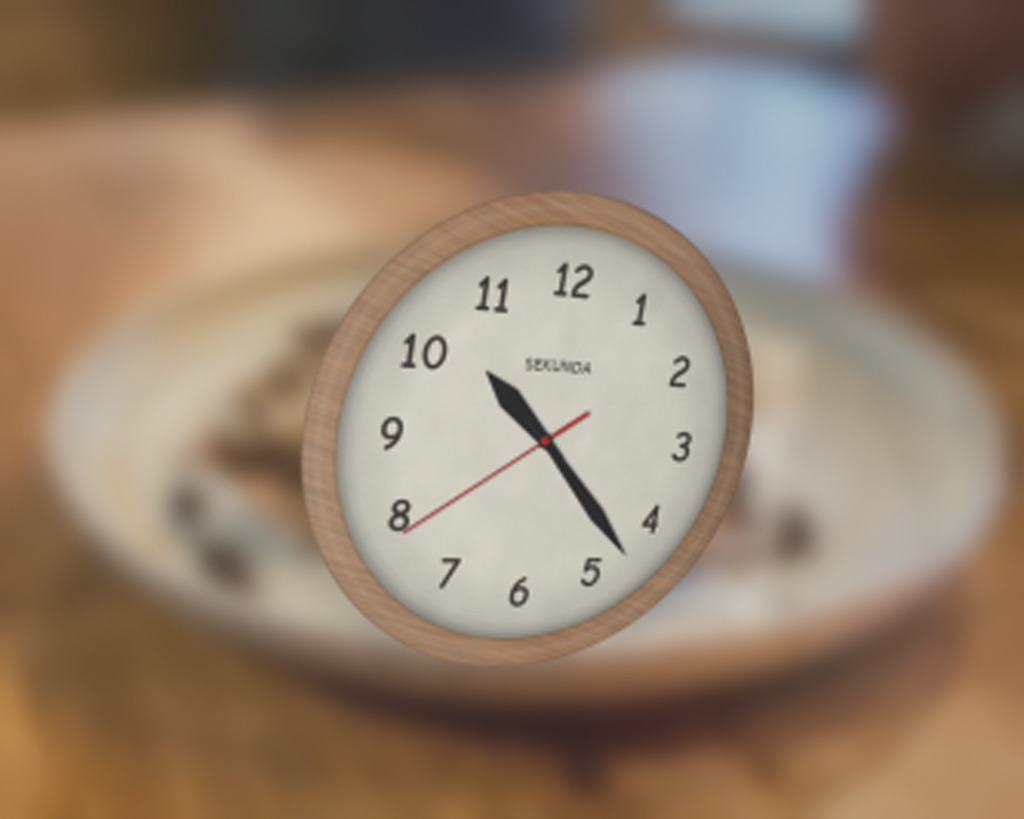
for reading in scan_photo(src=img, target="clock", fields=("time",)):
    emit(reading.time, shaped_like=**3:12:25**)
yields **10:22:39**
